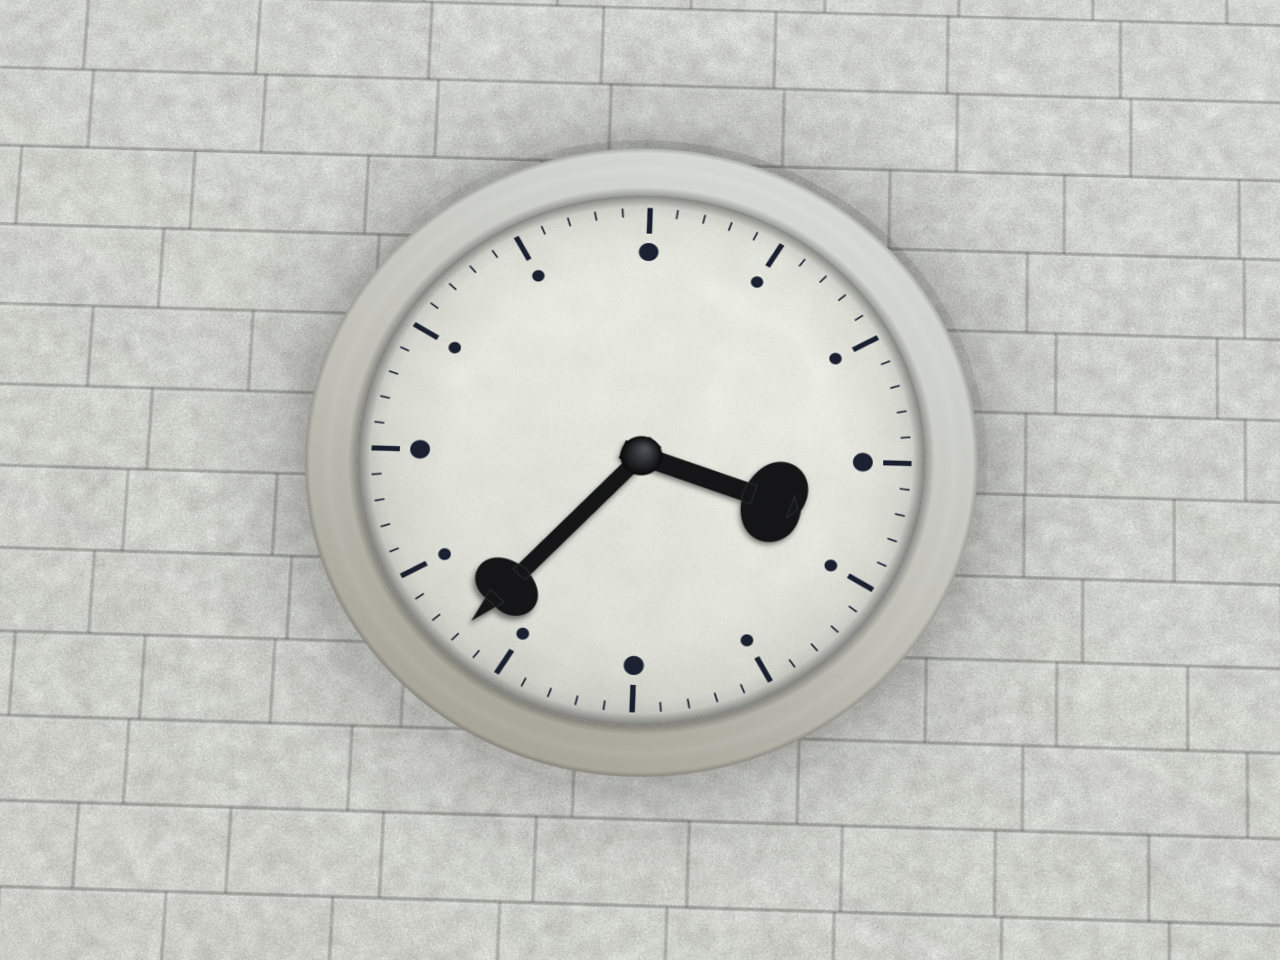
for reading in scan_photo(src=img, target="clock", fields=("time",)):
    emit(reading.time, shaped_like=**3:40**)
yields **3:37**
